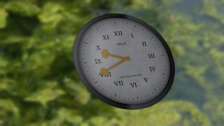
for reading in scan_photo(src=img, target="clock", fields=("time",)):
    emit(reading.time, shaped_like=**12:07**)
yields **9:41**
